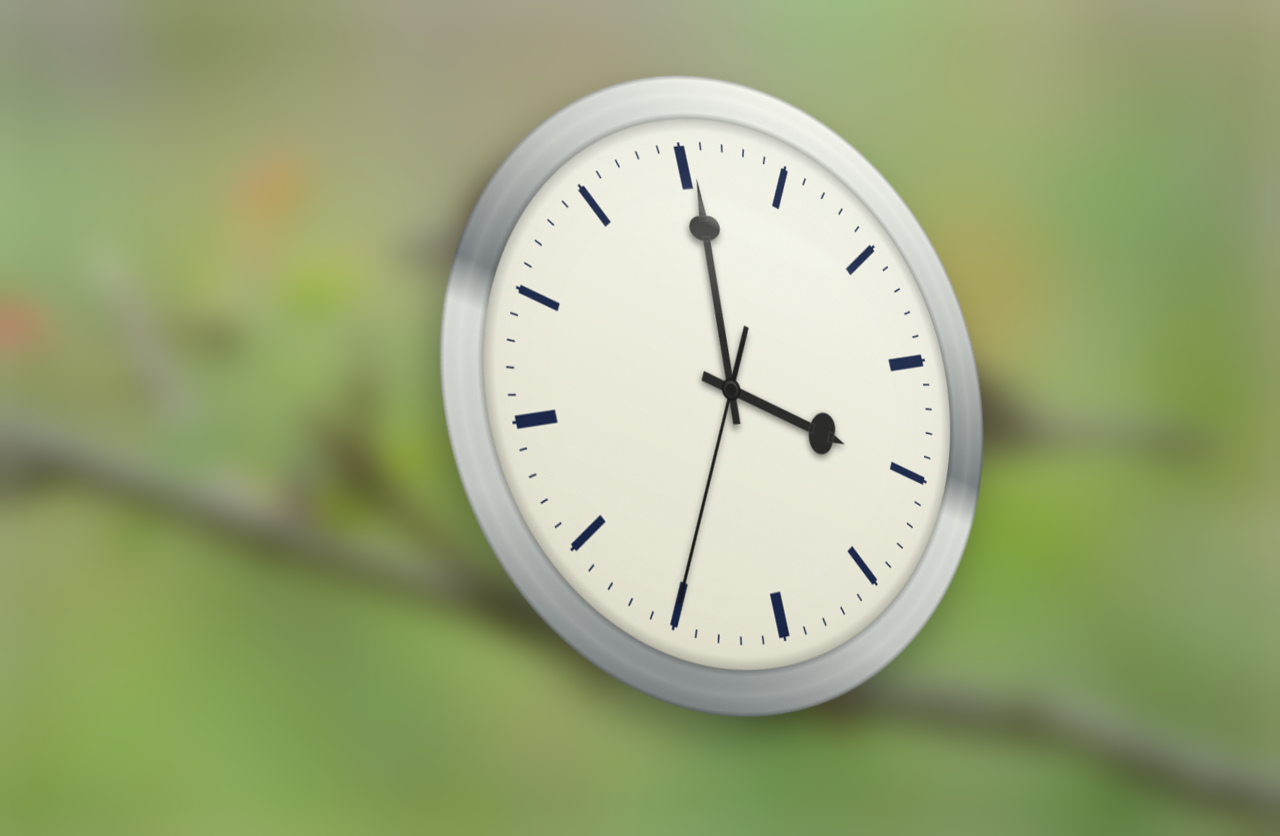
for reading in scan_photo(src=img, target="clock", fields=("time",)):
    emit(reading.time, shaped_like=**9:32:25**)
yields **4:00:35**
